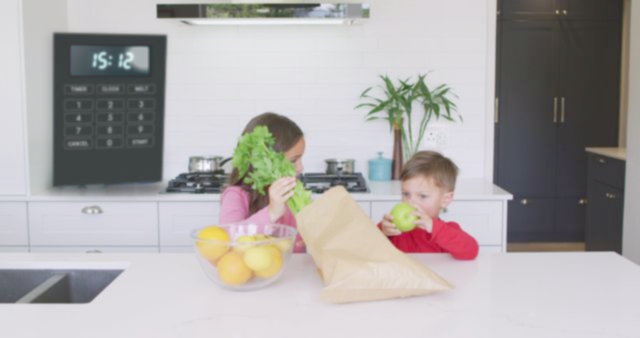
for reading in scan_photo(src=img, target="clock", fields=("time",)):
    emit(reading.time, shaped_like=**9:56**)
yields **15:12**
